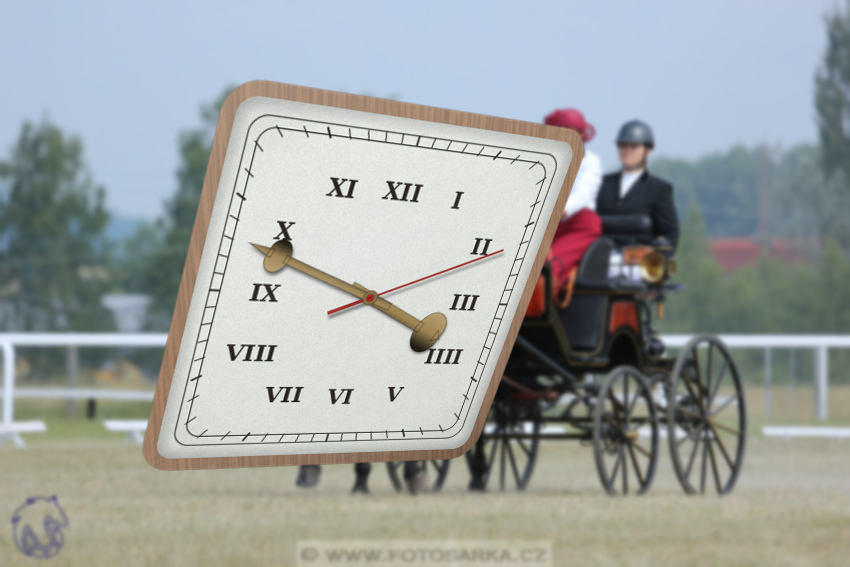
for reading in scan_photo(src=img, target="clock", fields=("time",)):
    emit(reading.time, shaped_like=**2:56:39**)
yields **3:48:11**
